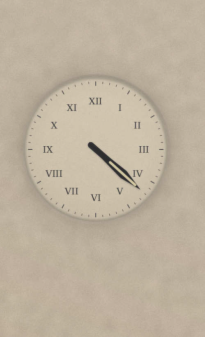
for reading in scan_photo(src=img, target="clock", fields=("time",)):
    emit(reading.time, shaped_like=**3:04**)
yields **4:22**
